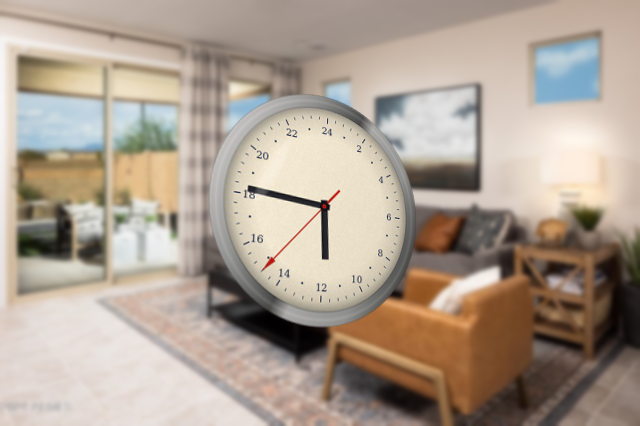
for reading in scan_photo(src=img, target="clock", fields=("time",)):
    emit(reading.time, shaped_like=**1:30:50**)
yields **11:45:37**
